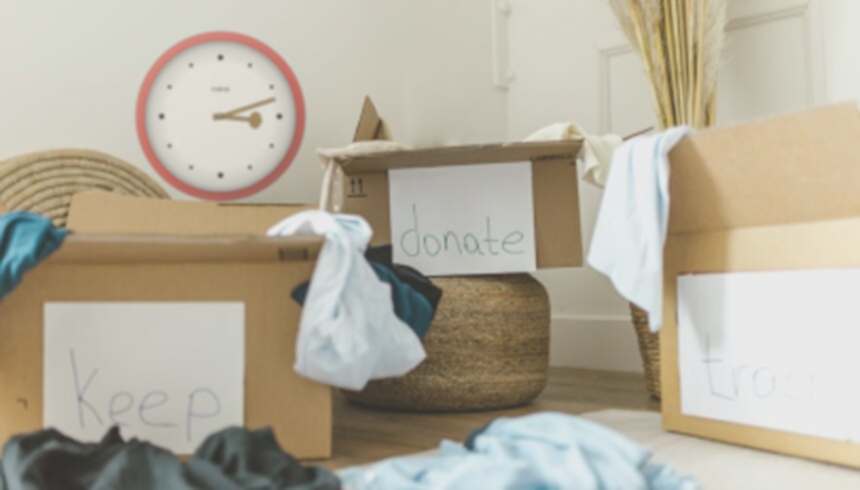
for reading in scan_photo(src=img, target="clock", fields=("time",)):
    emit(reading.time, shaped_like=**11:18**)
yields **3:12**
